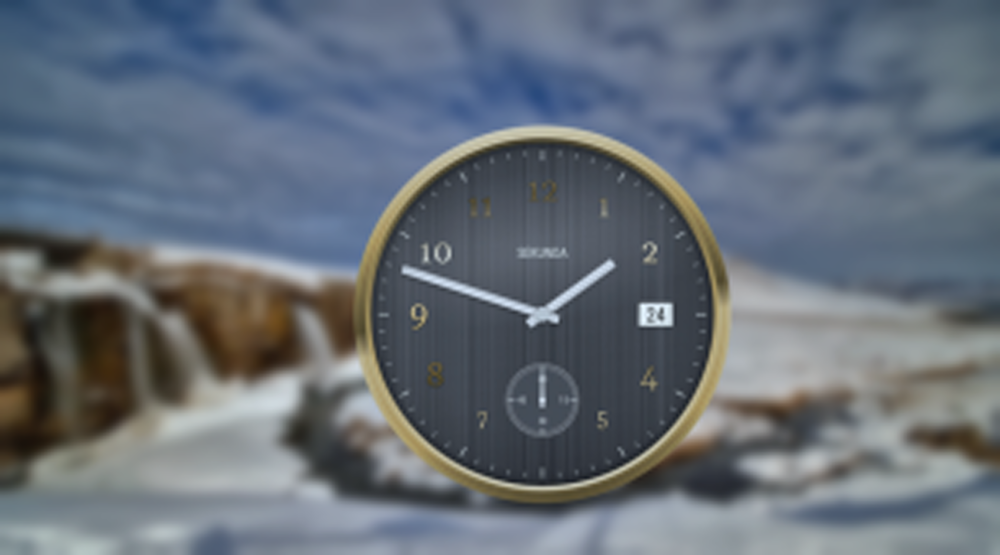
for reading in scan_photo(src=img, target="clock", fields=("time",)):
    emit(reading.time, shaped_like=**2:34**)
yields **1:48**
